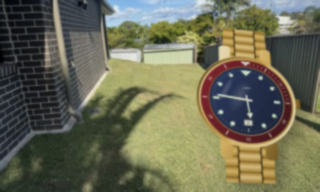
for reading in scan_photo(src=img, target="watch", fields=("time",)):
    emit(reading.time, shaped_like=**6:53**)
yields **5:46**
